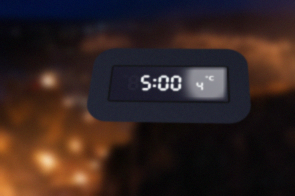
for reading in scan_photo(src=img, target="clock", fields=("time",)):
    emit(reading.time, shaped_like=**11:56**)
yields **5:00**
